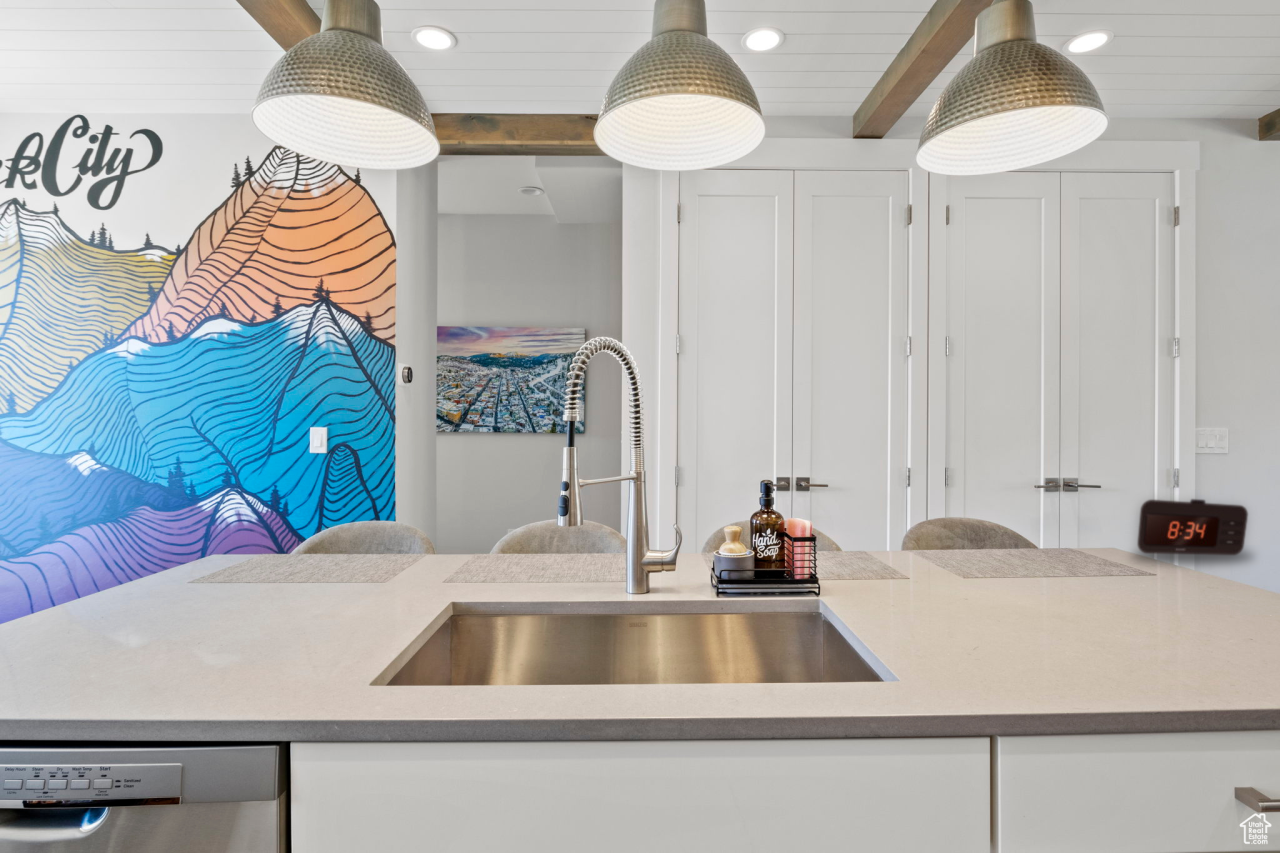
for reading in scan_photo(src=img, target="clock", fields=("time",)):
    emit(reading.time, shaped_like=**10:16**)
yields **8:34**
